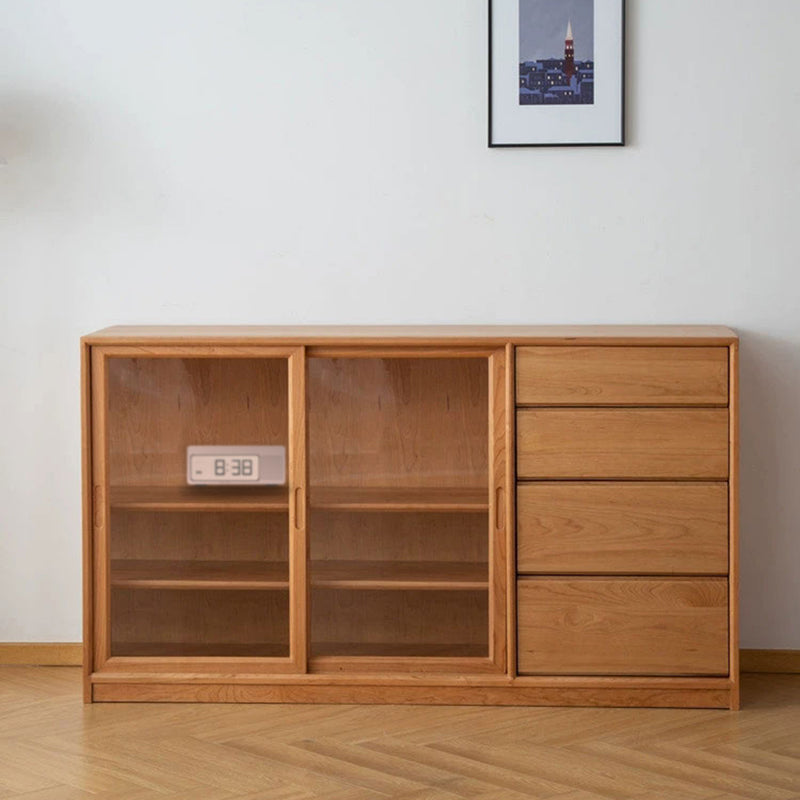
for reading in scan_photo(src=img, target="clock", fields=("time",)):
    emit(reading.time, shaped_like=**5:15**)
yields **8:38**
